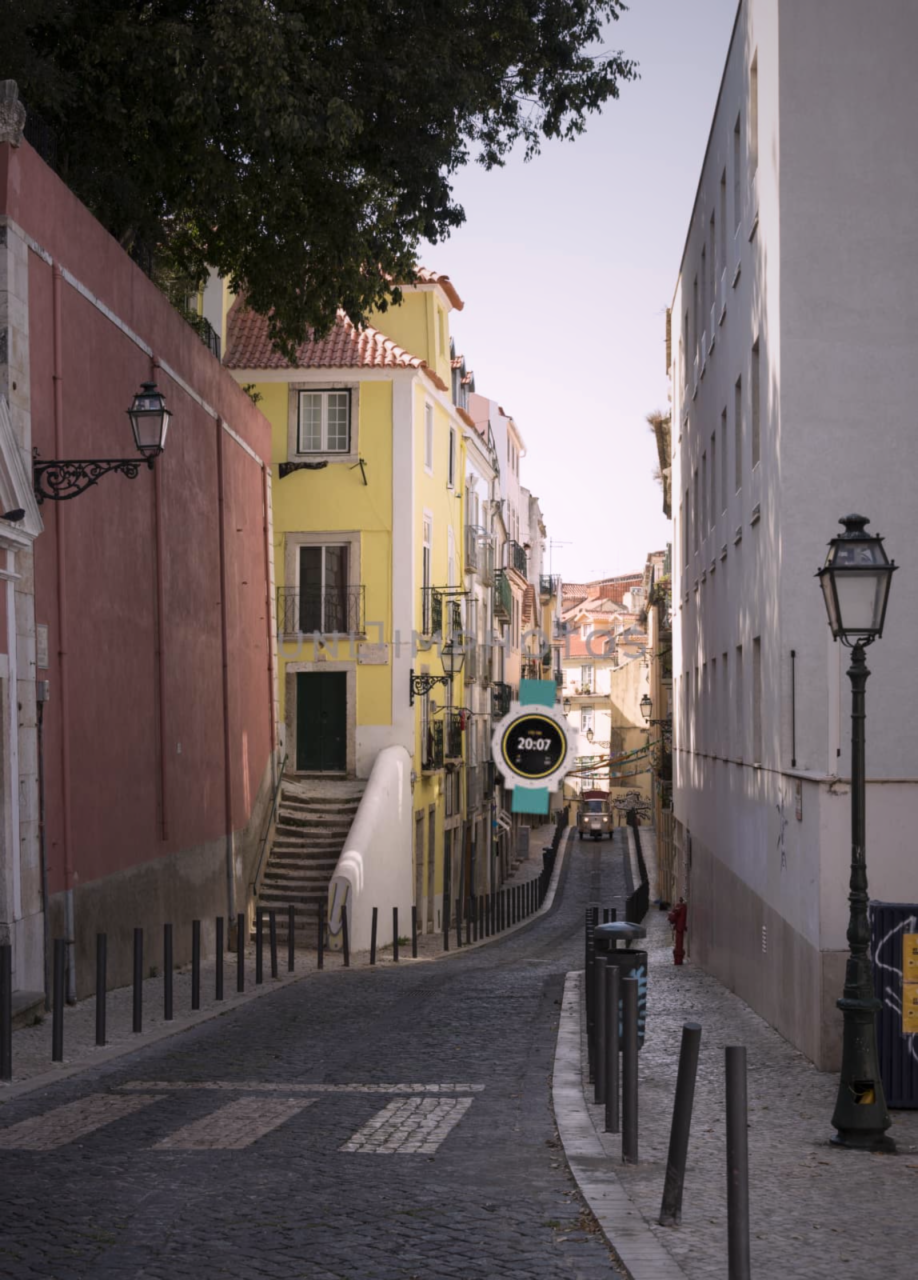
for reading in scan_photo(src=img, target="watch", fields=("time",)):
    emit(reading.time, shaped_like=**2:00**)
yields **20:07**
